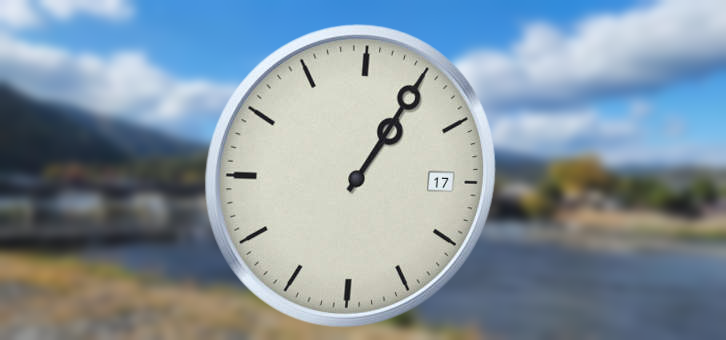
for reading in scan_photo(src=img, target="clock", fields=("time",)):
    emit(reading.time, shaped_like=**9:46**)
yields **1:05**
